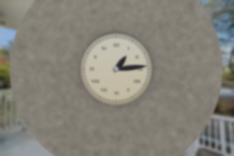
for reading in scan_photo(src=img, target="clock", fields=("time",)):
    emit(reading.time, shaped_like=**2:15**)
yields **1:14**
